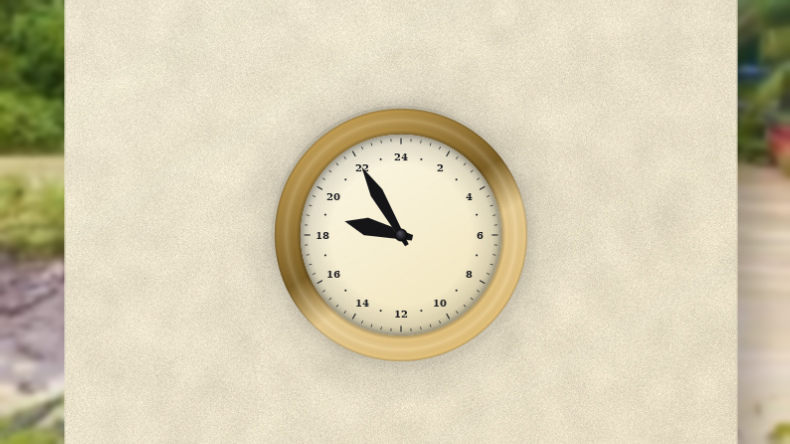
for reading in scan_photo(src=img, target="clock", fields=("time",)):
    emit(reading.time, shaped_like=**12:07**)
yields **18:55**
